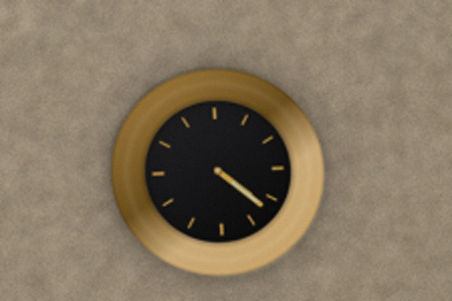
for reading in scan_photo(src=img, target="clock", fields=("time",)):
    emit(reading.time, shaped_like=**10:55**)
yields **4:22**
